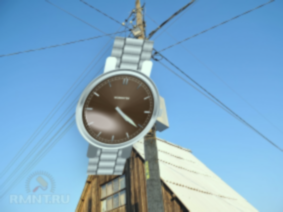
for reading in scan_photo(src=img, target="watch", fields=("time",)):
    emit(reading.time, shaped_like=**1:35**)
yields **4:21**
